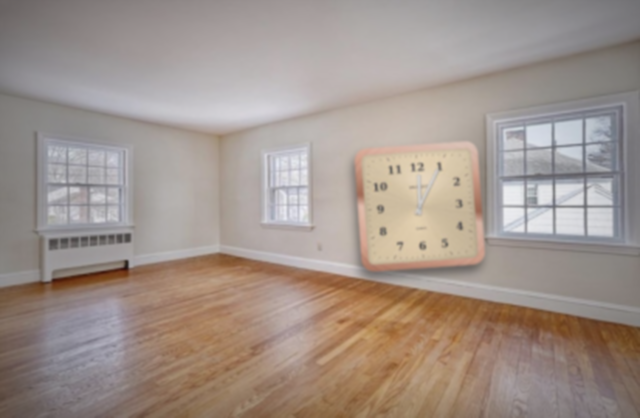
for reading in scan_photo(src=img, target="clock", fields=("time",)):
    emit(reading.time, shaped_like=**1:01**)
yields **12:05**
